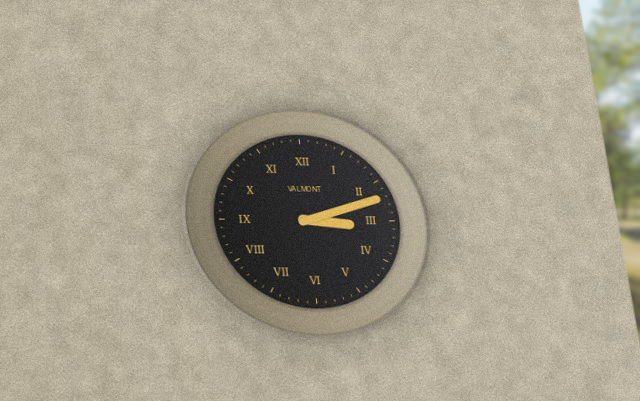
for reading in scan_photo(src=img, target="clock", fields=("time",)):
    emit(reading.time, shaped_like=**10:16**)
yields **3:12**
